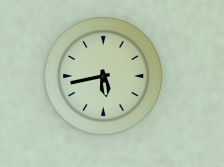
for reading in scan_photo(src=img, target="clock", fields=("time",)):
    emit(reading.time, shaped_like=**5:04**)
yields **5:43**
